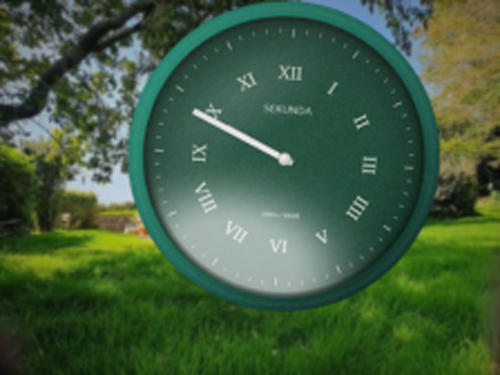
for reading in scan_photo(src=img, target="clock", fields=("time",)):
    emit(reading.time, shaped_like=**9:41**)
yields **9:49**
